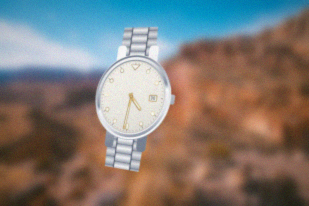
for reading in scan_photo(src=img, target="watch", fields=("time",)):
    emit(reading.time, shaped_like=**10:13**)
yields **4:31**
